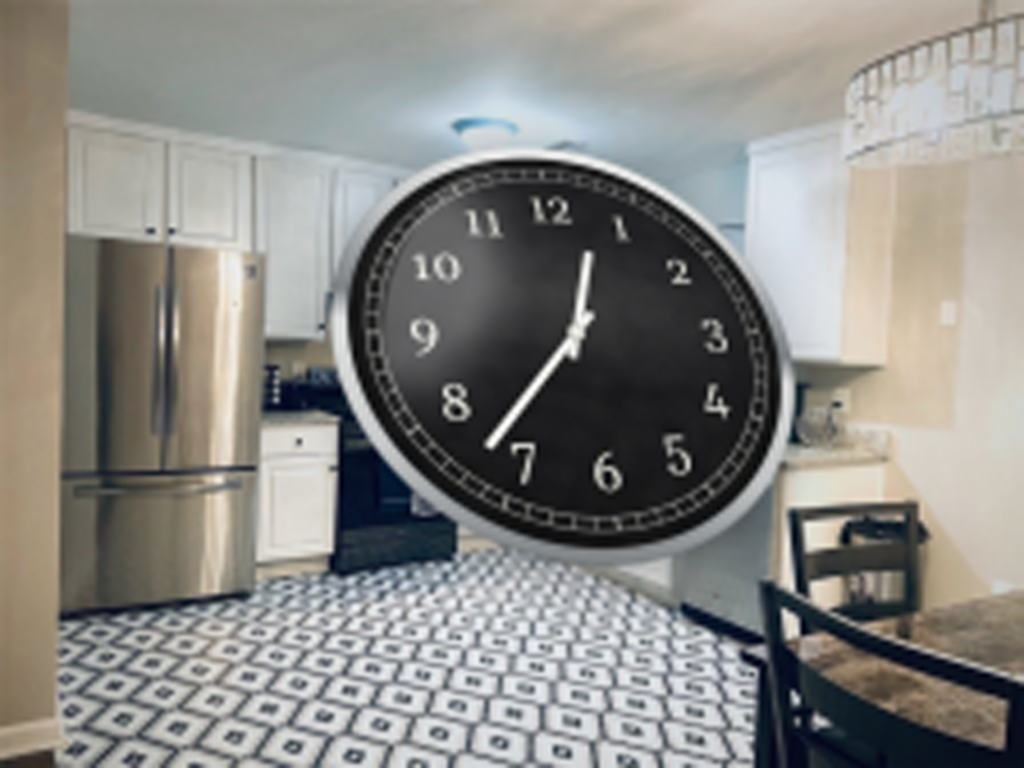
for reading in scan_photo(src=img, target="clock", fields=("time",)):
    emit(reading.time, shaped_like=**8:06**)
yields **12:37**
